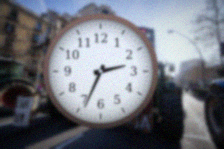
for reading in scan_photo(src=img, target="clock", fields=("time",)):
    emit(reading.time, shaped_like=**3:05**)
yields **2:34**
